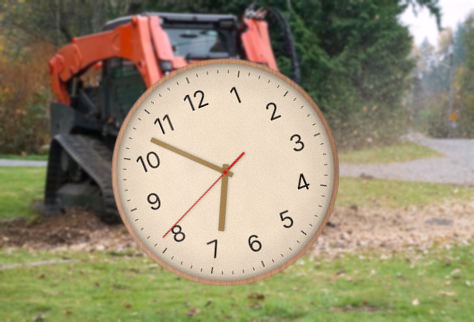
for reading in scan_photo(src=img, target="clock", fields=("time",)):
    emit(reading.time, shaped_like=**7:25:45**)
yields **6:52:41**
